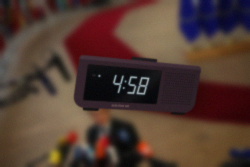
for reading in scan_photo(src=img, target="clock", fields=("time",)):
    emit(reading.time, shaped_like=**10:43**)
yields **4:58**
